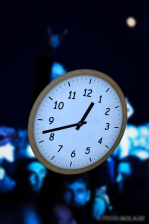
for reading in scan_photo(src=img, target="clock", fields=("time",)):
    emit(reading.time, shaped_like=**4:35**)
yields **12:42**
